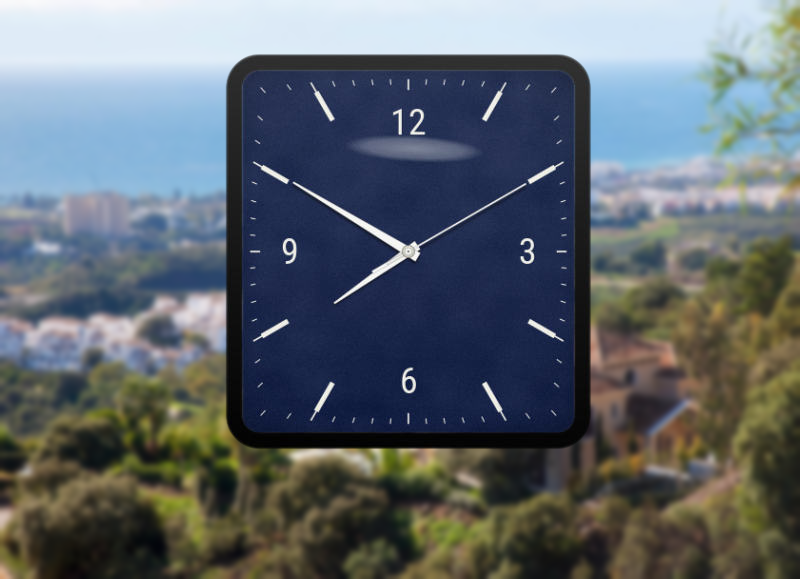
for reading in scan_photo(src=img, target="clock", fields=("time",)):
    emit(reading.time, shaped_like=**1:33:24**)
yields **7:50:10**
